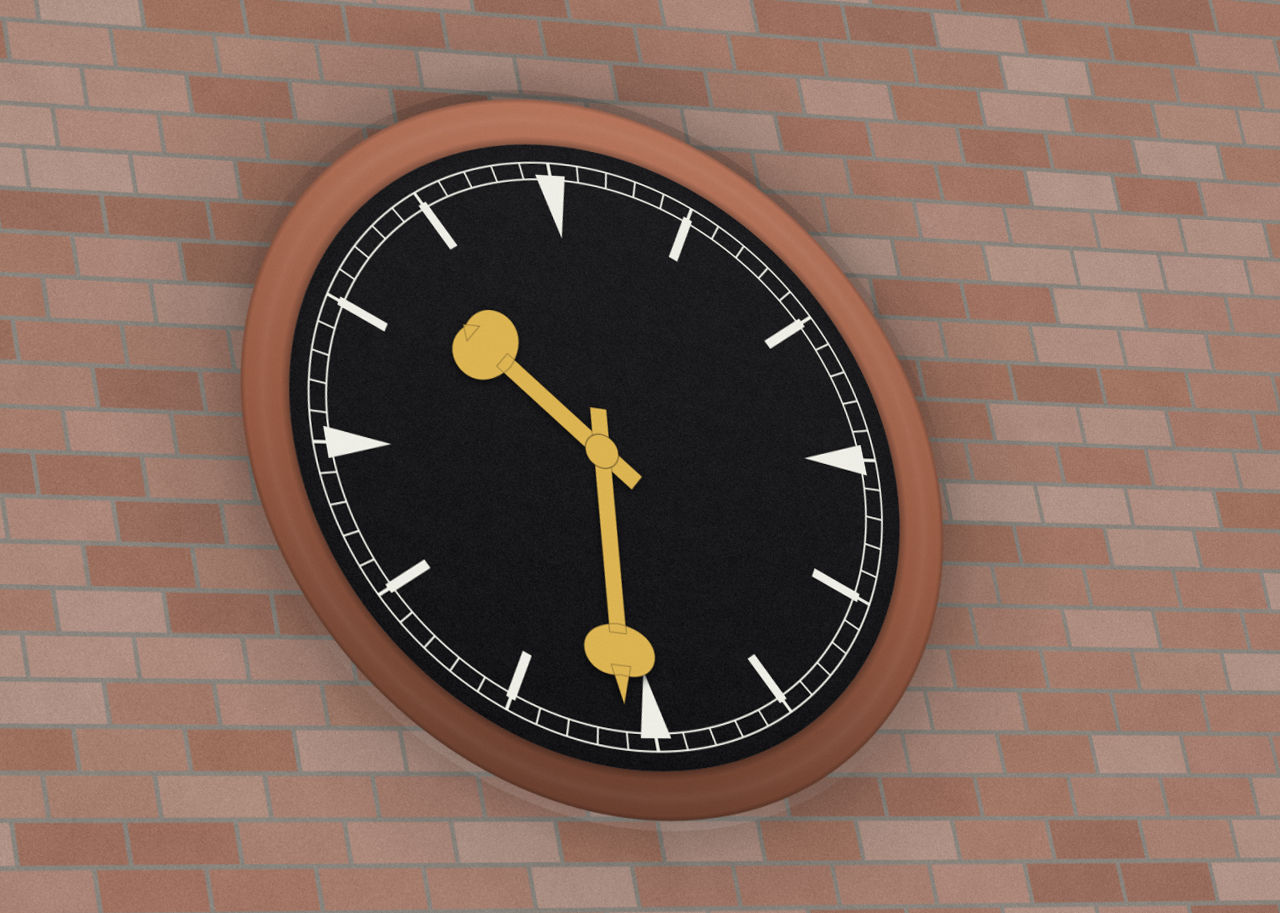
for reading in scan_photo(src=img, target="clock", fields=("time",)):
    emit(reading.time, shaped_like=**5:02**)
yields **10:31**
